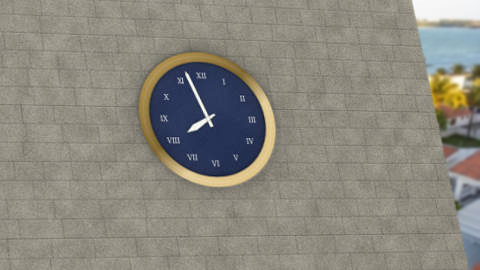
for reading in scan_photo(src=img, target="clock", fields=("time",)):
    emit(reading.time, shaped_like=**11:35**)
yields **7:57**
